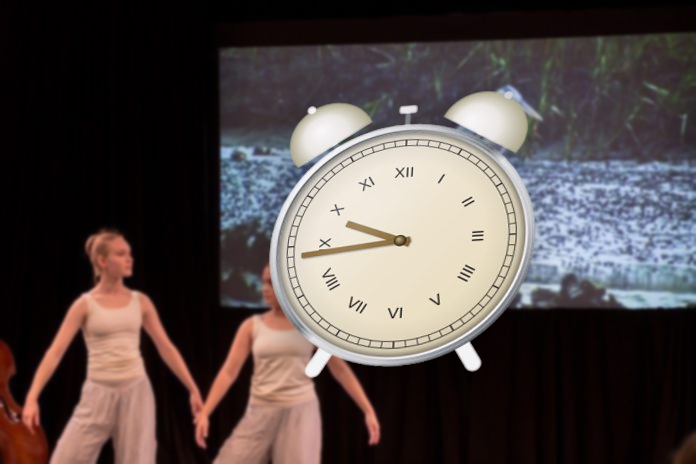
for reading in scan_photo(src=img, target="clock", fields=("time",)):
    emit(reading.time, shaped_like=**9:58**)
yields **9:44**
